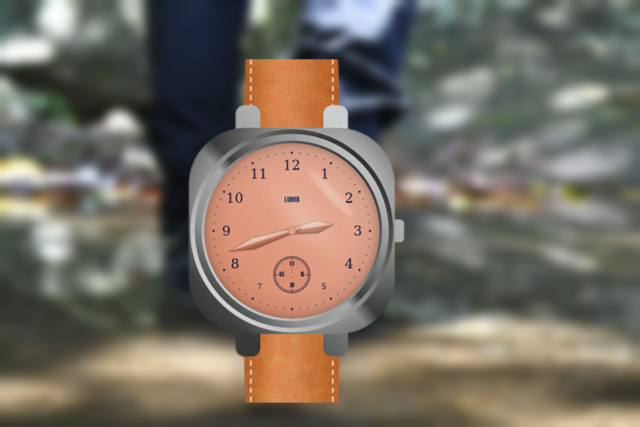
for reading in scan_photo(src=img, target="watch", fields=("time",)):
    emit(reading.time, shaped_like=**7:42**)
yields **2:42**
